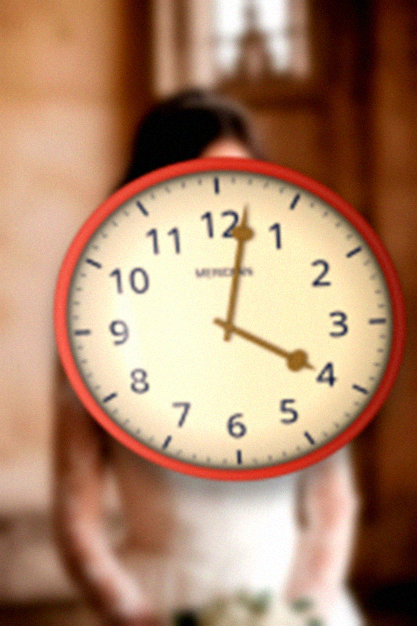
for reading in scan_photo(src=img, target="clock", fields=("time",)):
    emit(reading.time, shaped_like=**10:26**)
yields **4:02**
